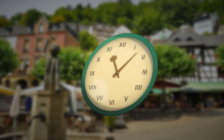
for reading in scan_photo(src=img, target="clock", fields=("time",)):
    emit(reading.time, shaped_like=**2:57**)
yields **11:07**
